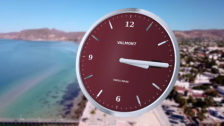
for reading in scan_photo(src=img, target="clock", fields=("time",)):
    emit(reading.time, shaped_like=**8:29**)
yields **3:15**
